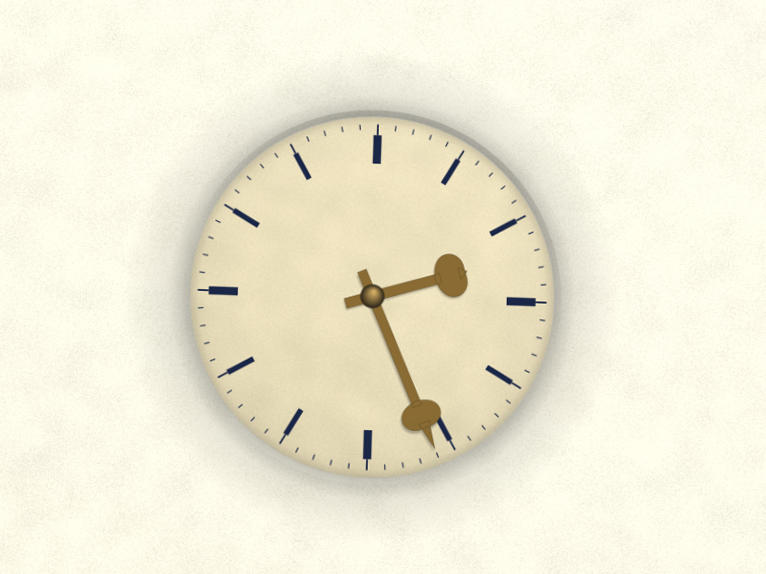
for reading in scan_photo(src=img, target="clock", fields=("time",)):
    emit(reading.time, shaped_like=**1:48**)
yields **2:26**
